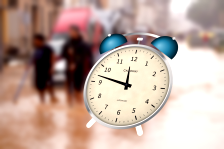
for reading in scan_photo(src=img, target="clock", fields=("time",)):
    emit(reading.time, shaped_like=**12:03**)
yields **11:47**
